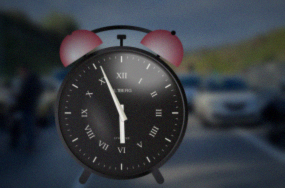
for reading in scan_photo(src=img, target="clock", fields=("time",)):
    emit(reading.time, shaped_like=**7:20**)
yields **5:56**
